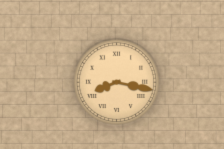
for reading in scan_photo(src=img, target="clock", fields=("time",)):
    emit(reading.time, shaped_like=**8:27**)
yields **8:17**
